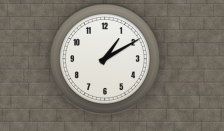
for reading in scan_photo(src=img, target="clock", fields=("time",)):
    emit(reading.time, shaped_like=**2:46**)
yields **1:10**
